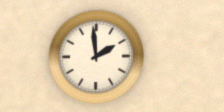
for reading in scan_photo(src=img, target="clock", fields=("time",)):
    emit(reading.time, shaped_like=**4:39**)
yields **1:59**
